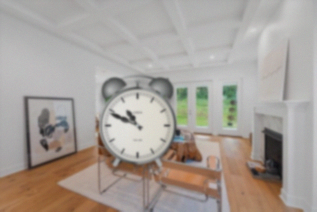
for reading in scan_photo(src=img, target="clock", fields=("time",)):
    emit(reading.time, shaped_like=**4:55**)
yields **10:49**
